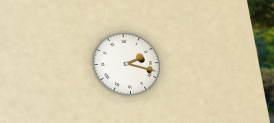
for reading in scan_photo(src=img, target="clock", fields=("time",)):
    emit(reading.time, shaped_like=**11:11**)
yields **2:18**
